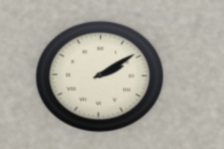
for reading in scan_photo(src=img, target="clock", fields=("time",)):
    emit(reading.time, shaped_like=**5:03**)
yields **2:09**
